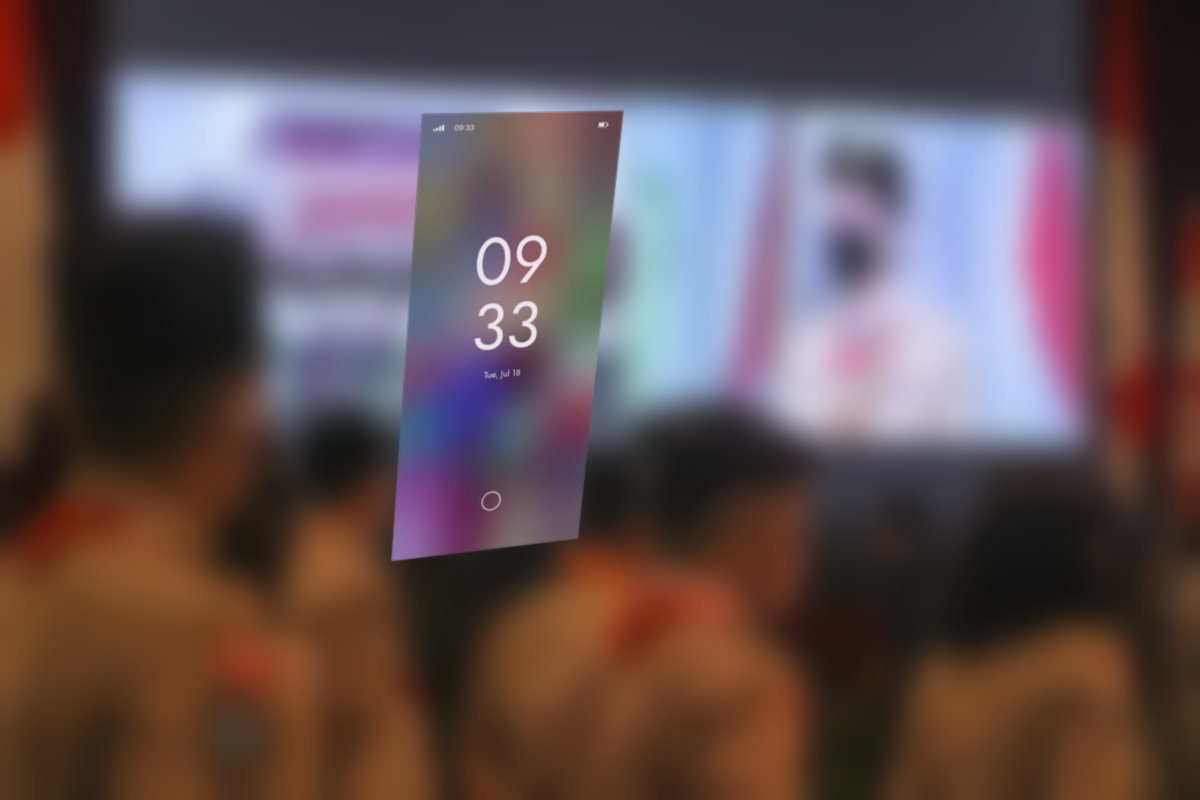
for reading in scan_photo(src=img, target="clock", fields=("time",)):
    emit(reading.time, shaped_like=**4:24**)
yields **9:33**
